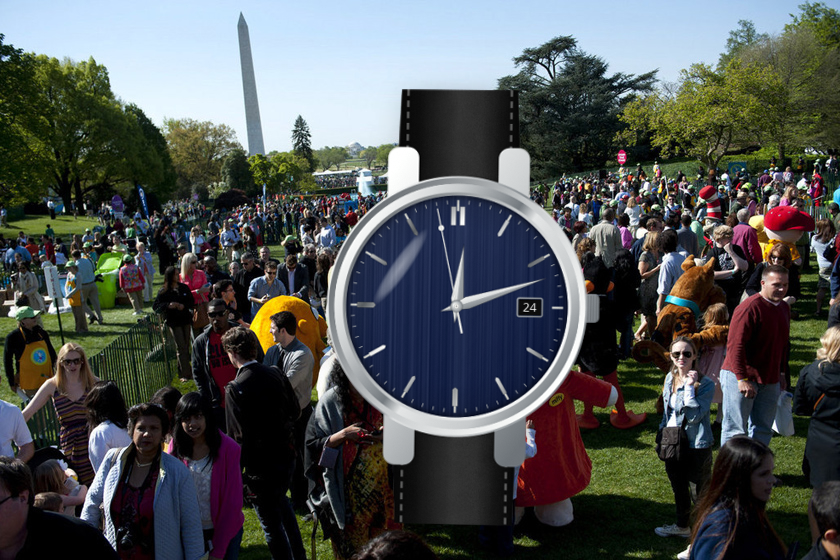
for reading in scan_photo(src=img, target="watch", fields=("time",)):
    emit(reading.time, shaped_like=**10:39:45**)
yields **12:11:58**
